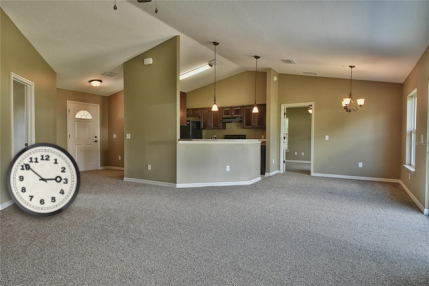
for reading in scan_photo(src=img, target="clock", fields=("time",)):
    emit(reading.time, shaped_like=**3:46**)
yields **2:51**
